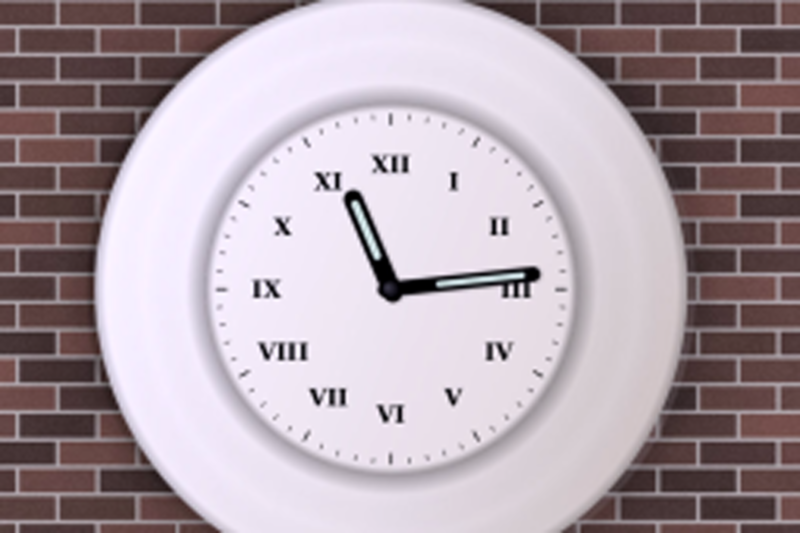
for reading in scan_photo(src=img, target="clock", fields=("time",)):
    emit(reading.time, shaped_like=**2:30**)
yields **11:14**
